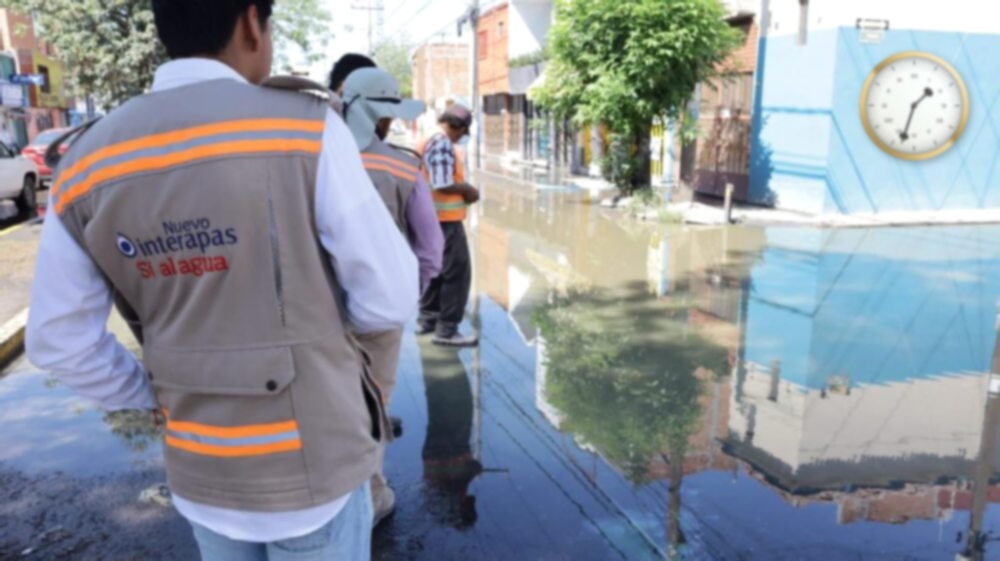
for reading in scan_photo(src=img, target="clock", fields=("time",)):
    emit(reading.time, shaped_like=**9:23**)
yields **1:33**
